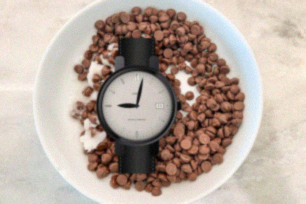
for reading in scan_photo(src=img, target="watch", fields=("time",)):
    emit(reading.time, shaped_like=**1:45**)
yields **9:02**
